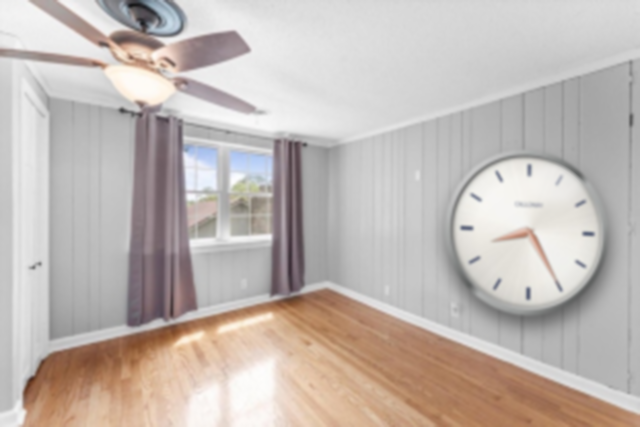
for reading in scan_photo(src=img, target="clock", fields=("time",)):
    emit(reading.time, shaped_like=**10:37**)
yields **8:25**
